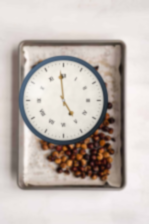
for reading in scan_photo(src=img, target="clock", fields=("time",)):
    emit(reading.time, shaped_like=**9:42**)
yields **4:59**
